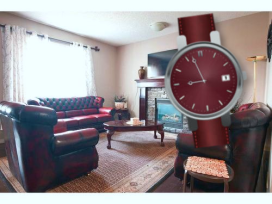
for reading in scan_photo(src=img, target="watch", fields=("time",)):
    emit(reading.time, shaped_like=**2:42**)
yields **8:57**
